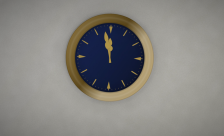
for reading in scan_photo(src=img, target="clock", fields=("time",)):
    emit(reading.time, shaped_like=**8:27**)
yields **11:58**
